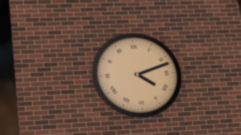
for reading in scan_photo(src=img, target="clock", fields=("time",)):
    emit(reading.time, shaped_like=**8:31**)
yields **4:12**
